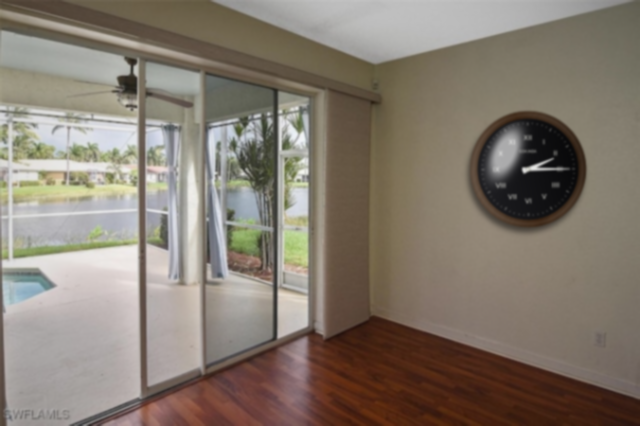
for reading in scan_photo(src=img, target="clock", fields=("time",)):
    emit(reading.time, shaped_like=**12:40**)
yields **2:15**
